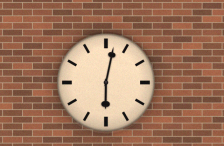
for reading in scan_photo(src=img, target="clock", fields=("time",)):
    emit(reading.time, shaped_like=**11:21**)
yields **6:02**
